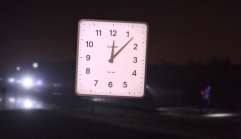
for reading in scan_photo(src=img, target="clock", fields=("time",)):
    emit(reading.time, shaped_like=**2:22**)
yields **12:07**
